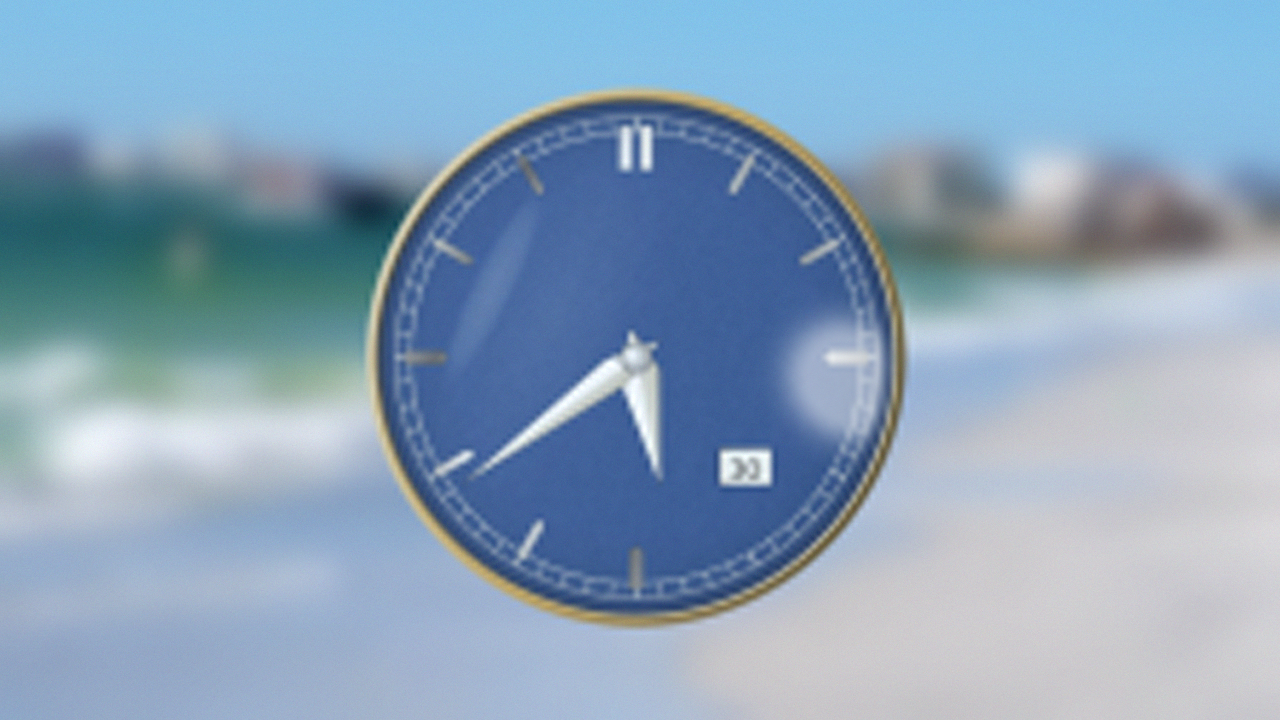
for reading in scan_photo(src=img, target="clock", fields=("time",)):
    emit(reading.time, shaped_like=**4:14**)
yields **5:39**
